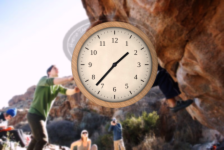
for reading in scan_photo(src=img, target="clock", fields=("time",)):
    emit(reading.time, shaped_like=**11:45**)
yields **1:37**
